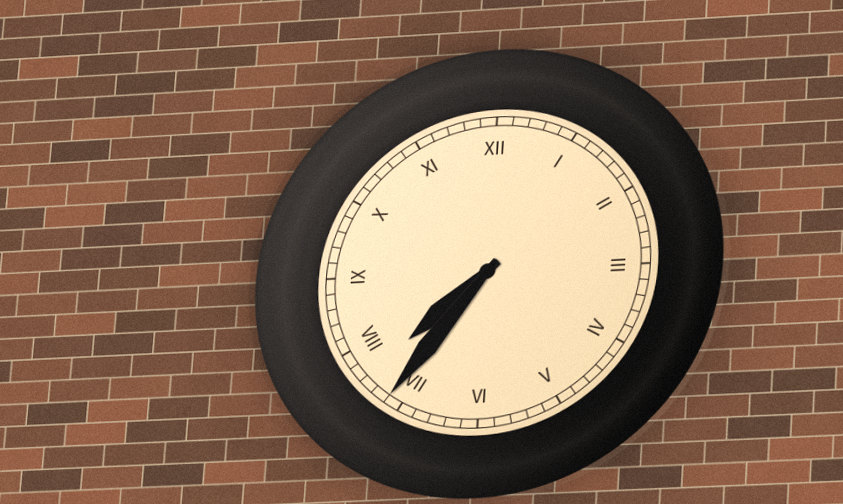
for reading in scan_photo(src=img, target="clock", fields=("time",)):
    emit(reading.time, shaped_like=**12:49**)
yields **7:36**
